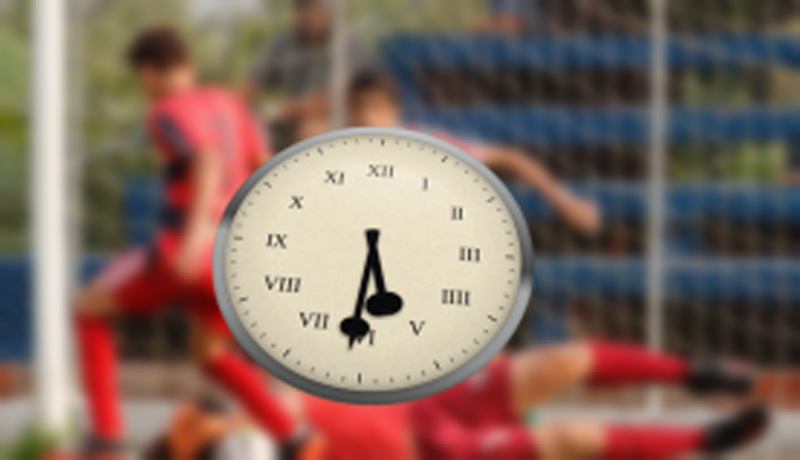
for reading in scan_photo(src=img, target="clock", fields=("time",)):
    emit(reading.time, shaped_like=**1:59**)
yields **5:31**
